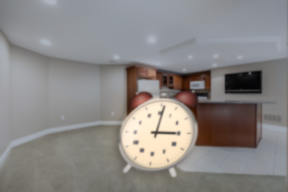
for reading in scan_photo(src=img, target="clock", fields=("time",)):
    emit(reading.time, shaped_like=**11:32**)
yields **3:01**
